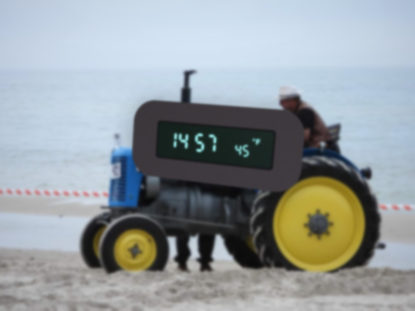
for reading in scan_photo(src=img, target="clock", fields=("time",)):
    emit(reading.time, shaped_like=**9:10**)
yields **14:57**
